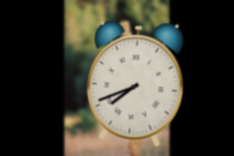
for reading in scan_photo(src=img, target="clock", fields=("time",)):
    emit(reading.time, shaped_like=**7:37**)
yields **7:41**
